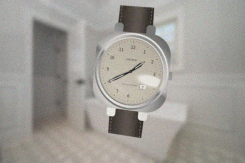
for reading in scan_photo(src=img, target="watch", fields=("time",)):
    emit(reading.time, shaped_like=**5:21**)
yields **1:40**
